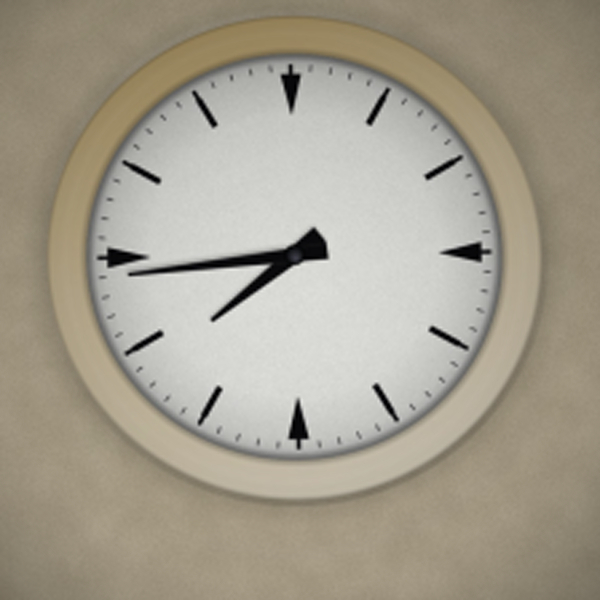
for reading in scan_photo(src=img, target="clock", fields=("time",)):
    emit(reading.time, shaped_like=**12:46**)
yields **7:44**
